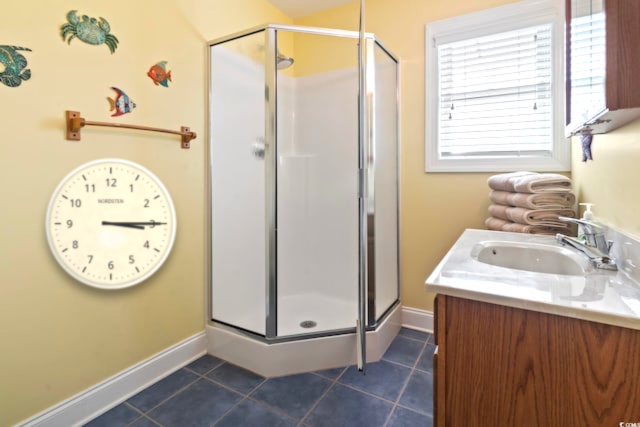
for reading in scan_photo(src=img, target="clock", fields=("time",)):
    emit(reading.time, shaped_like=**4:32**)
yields **3:15**
